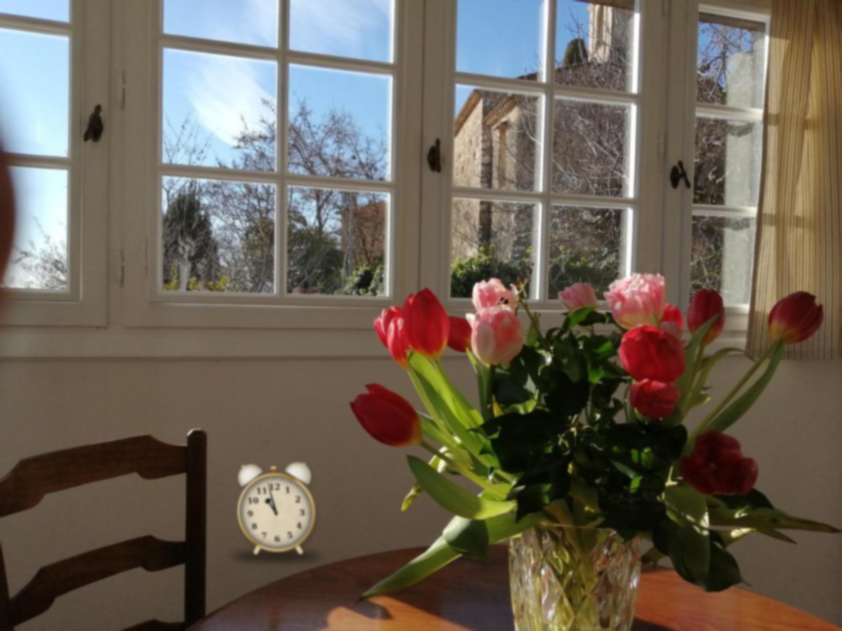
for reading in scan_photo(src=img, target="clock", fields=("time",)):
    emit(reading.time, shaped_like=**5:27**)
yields **10:58**
